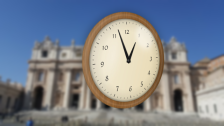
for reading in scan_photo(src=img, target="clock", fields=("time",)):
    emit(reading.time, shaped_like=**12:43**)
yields **12:57**
